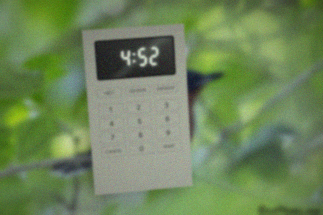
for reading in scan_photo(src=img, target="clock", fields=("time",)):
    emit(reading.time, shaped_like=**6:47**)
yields **4:52**
